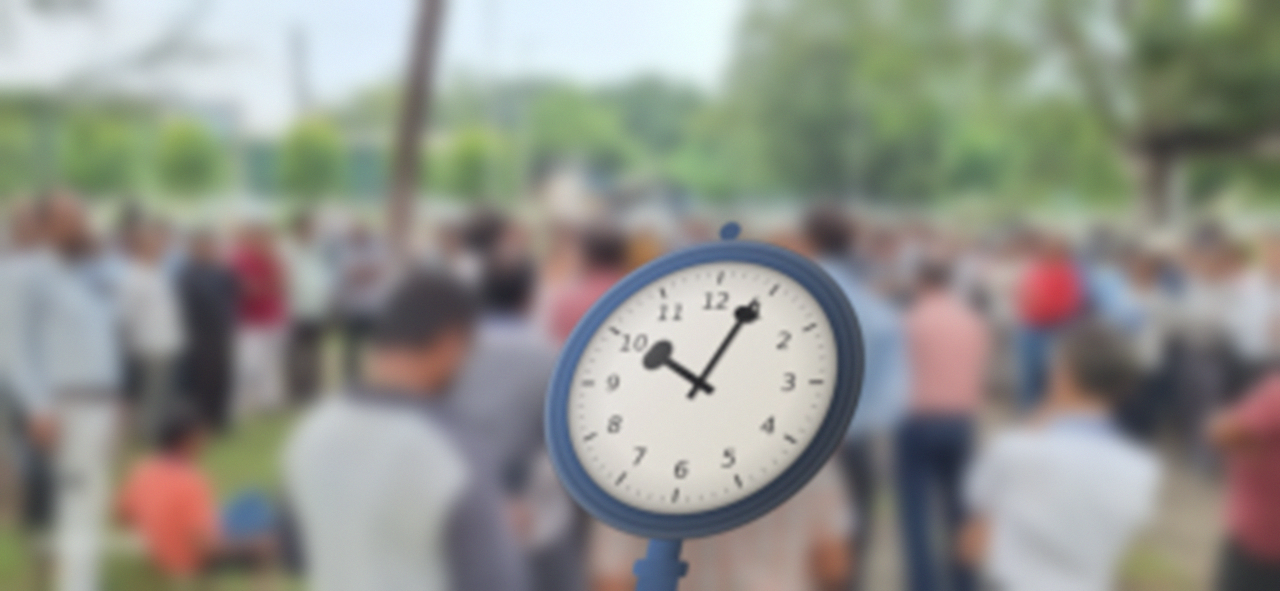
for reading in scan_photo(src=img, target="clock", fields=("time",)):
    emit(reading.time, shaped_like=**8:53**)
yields **10:04**
